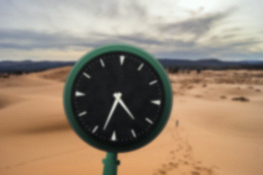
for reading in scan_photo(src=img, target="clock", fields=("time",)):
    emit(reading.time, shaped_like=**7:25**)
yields **4:33**
